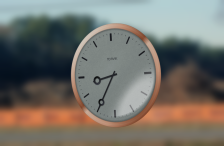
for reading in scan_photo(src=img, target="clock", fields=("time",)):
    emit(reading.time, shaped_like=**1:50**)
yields **8:35**
